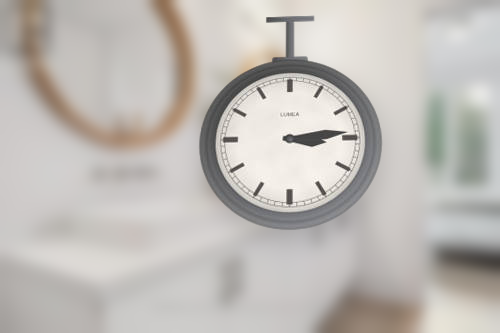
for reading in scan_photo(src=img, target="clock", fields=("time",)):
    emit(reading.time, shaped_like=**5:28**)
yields **3:14**
